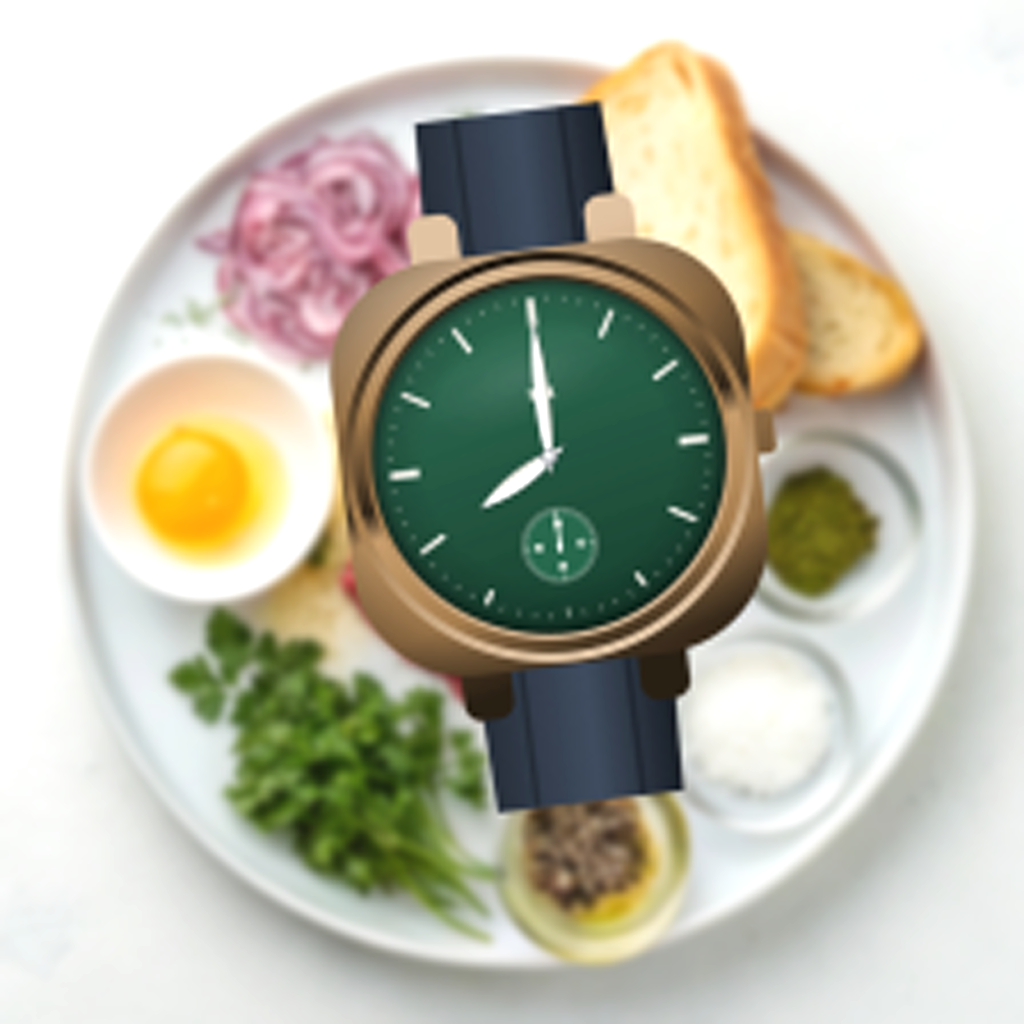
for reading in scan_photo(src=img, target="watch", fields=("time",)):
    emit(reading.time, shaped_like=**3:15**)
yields **8:00**
